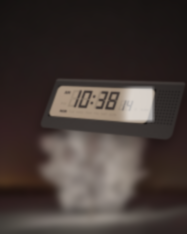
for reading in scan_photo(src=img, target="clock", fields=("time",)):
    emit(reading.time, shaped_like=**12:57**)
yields **10:38**
